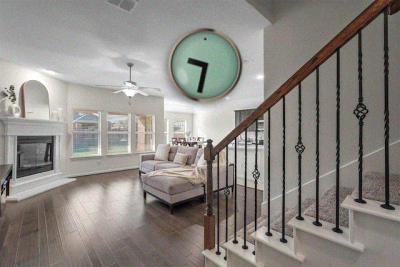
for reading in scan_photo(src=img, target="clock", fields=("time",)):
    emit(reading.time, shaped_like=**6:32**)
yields **9:32**
